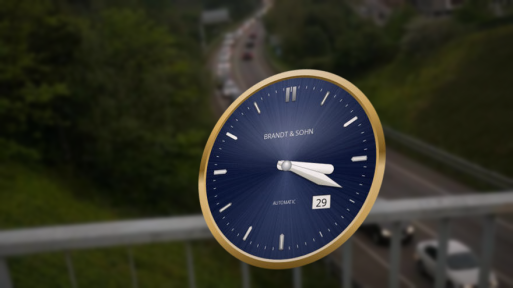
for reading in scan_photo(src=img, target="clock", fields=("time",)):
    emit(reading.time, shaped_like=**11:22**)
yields **3:19**
